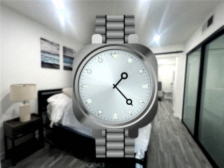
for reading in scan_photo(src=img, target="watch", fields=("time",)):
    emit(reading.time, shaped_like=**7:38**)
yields **1:23**
